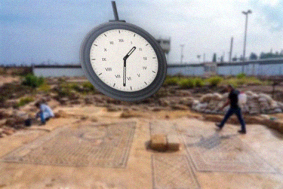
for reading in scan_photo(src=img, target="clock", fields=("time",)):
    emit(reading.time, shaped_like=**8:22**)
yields **1:32**
